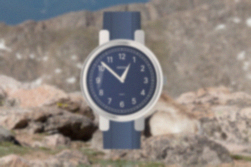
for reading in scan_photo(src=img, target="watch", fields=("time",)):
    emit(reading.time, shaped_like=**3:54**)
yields **12:52**
